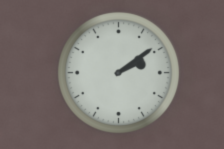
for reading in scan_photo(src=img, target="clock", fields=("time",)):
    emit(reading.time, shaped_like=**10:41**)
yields **2:09**
